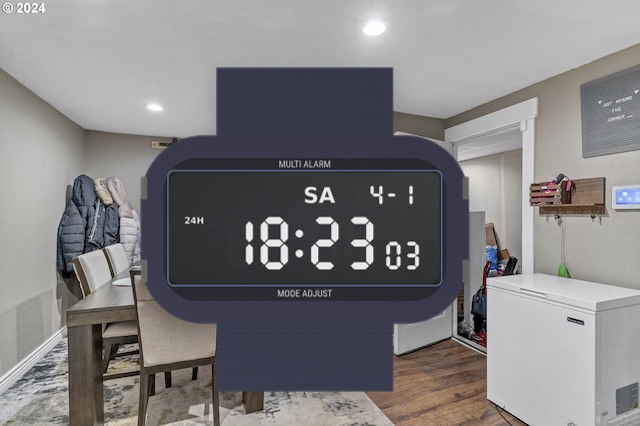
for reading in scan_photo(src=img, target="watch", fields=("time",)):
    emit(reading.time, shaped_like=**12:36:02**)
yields **18:23:03**
